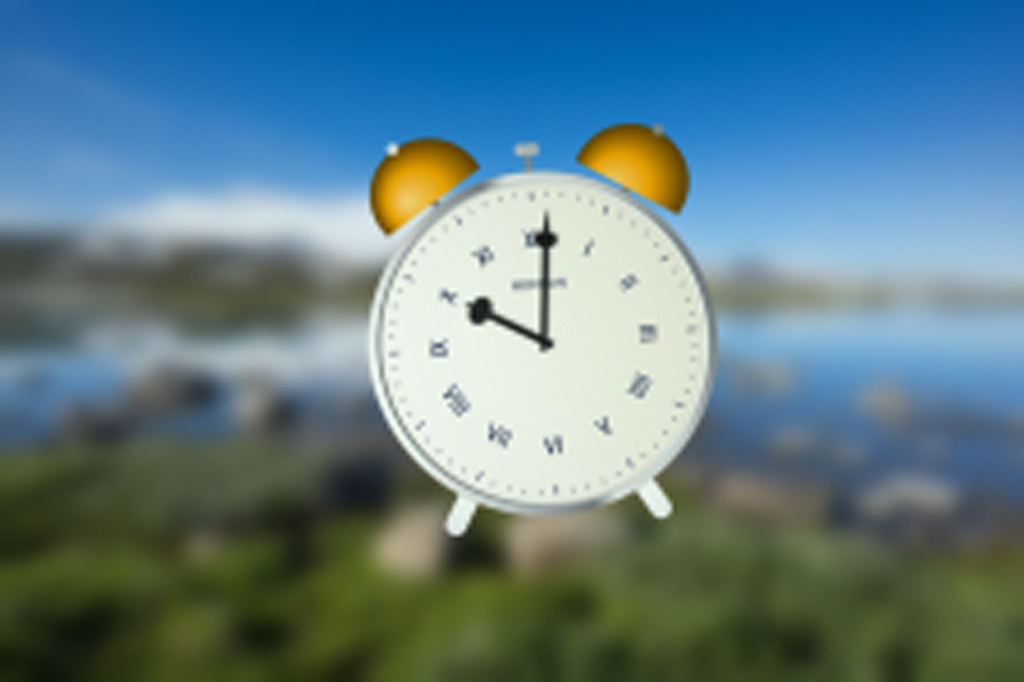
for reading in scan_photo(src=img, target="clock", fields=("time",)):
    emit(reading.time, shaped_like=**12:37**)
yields **10:01**
